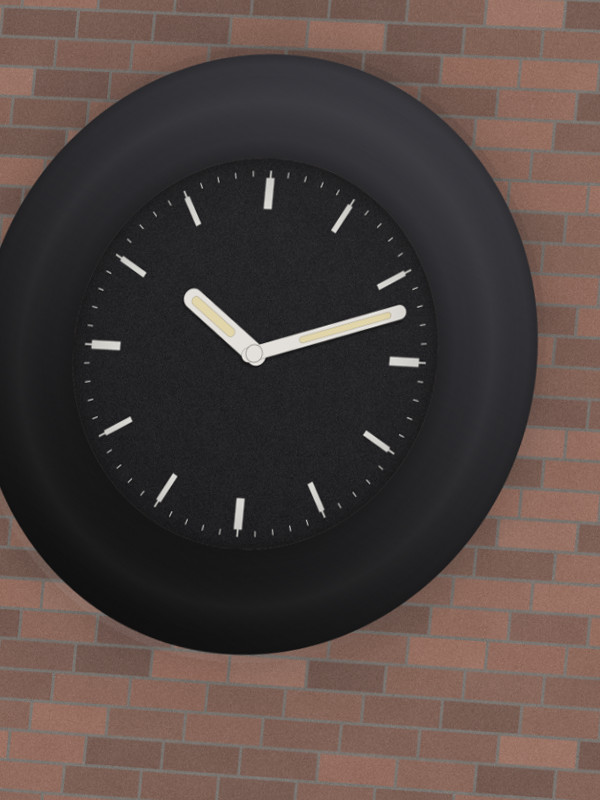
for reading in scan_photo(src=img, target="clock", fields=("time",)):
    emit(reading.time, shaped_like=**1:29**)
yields **10:12**
